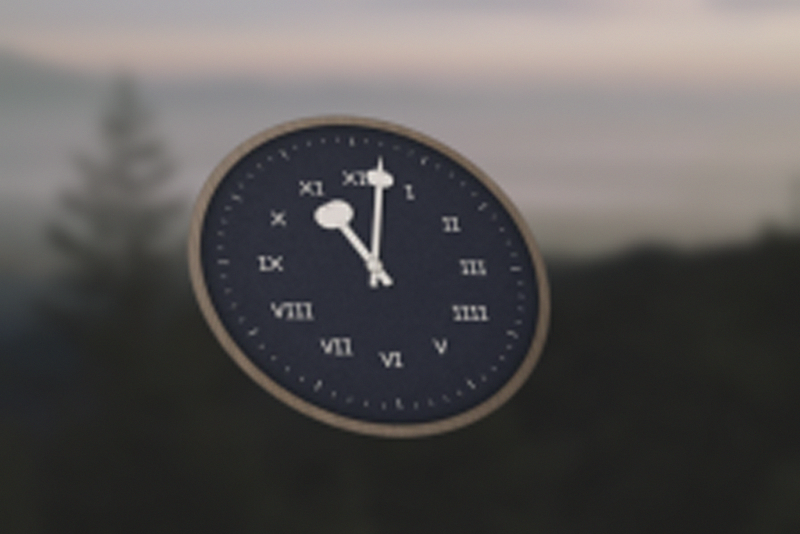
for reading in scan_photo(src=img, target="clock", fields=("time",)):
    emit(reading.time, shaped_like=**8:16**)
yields **11:02**
